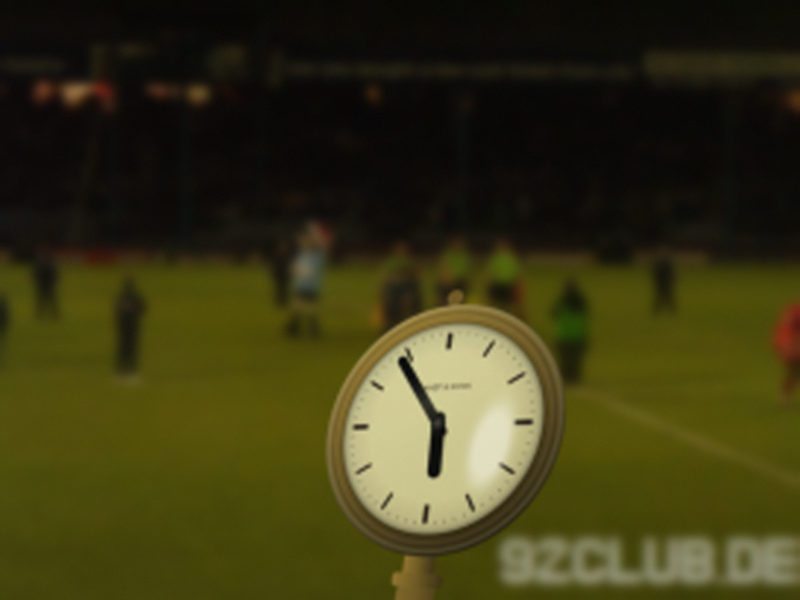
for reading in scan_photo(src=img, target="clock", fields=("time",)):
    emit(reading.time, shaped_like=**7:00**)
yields **5:54**
